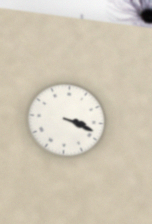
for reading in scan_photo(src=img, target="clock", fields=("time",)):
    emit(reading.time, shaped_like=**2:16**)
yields **3:18**
